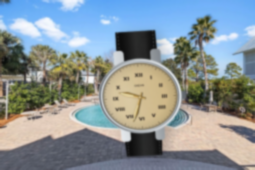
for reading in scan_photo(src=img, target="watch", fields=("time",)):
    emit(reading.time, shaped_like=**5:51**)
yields **9:33**
